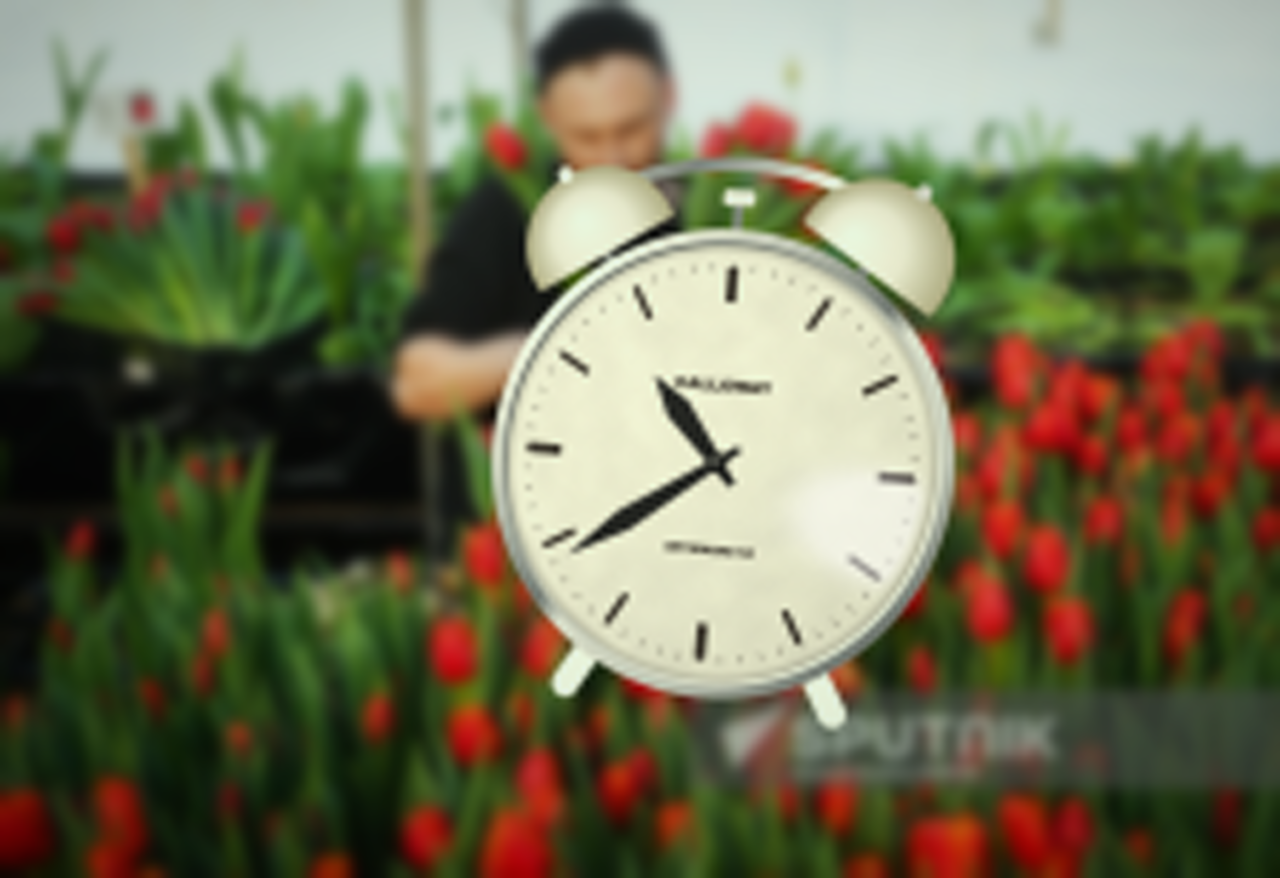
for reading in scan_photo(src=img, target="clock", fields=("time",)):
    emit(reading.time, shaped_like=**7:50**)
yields **10:39**
